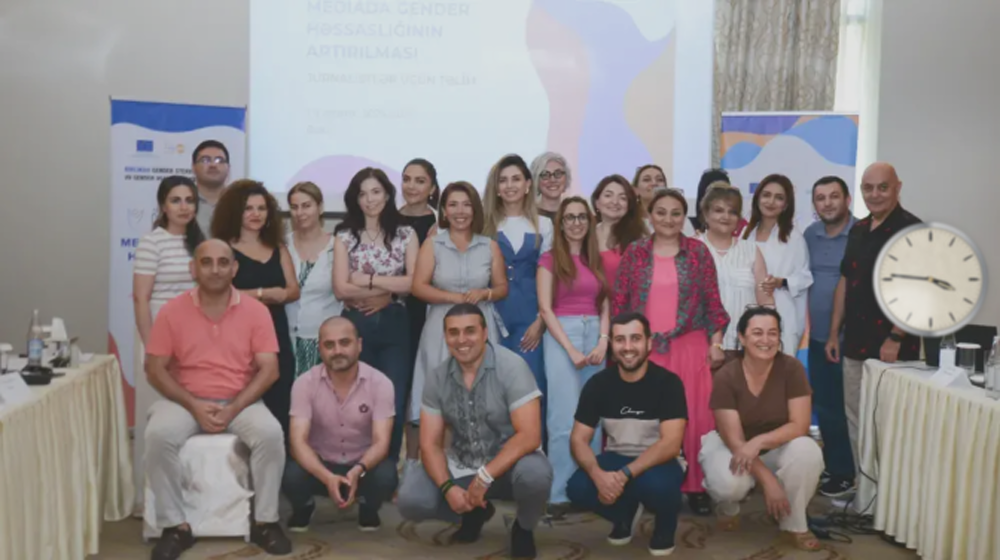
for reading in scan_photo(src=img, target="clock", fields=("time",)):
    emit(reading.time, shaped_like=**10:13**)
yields **3:46**
